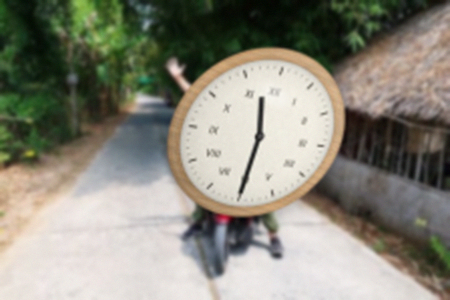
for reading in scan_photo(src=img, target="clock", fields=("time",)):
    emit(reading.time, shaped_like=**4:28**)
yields **11:30**
